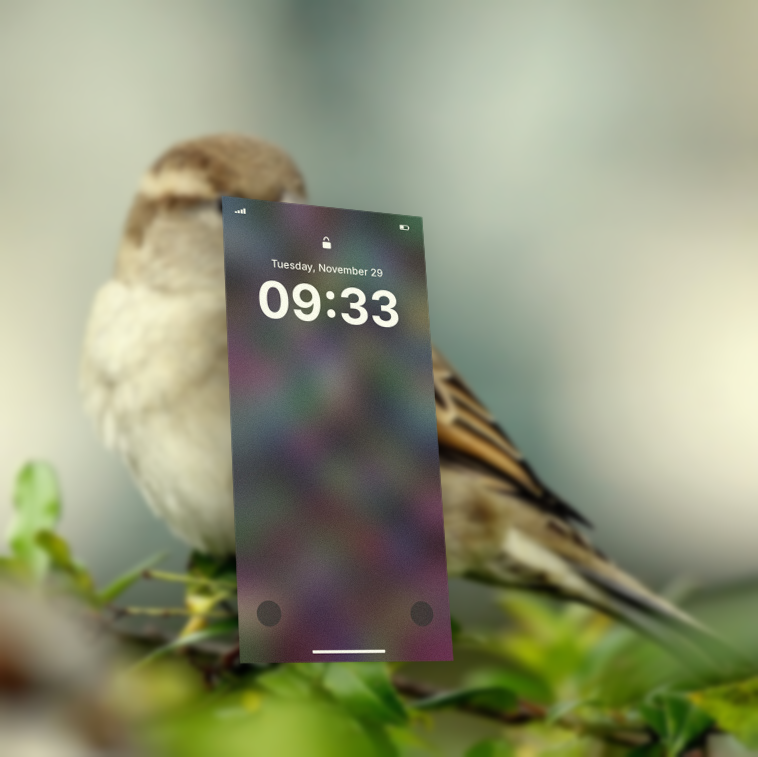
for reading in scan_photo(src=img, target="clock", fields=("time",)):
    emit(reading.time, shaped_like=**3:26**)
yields **9:33**
